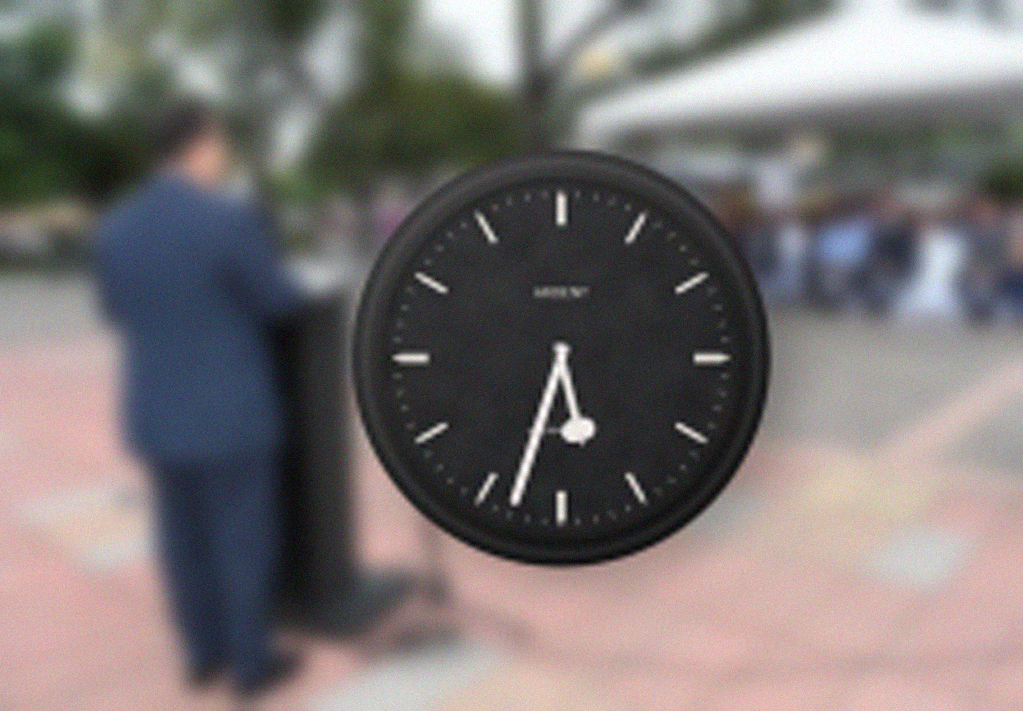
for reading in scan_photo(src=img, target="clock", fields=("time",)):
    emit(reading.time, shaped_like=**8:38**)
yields **5:33**
